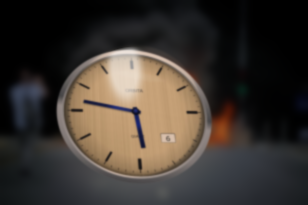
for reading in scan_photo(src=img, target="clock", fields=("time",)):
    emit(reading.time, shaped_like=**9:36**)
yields **5:47**
